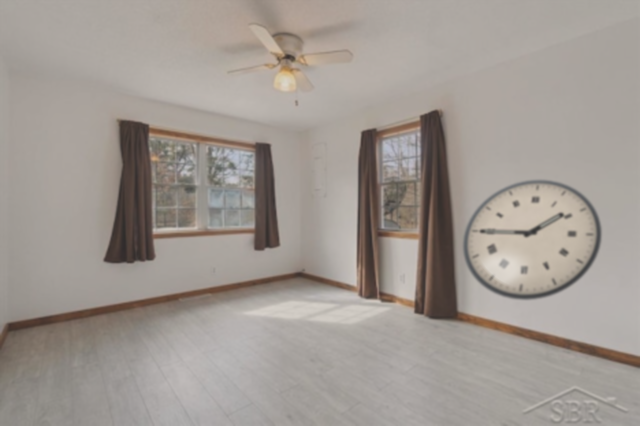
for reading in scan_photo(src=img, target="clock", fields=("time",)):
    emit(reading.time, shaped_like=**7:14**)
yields **1:45**
